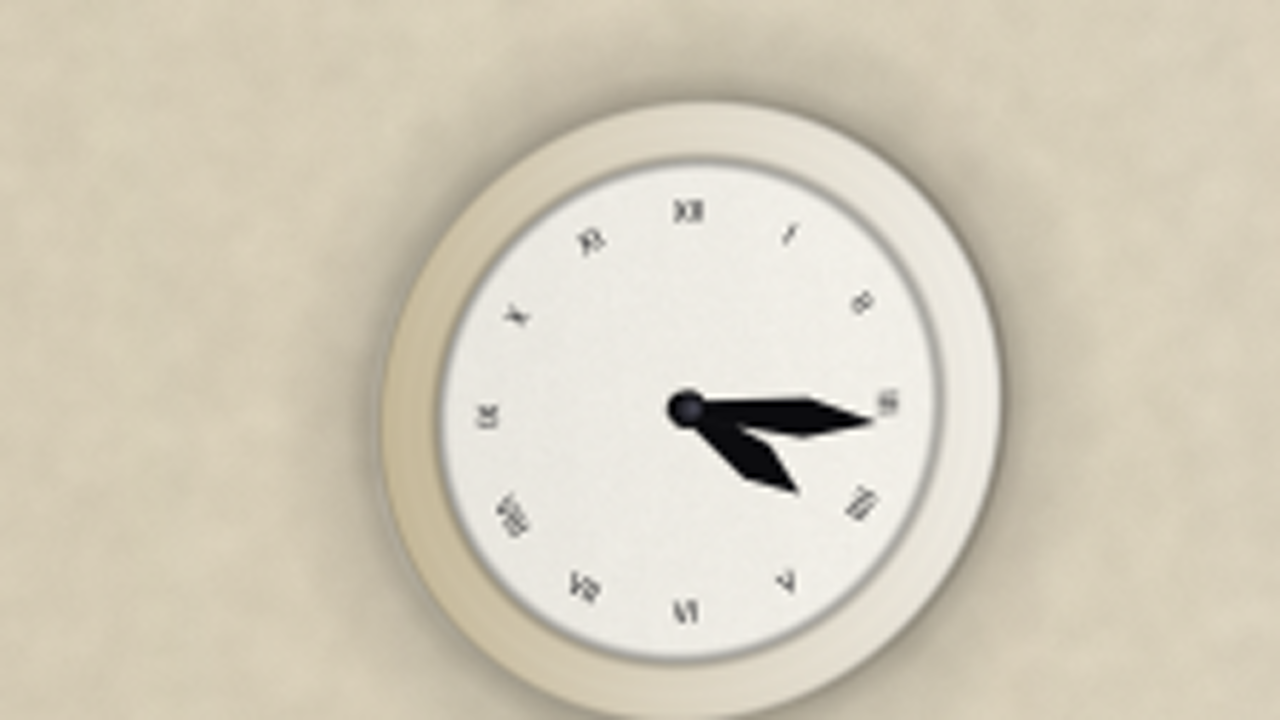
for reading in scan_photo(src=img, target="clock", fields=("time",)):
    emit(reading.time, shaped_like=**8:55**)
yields **4:16**
